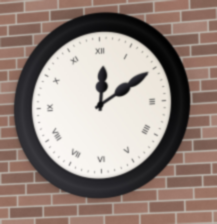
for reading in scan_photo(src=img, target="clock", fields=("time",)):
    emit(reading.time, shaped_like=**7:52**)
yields **12:10**
